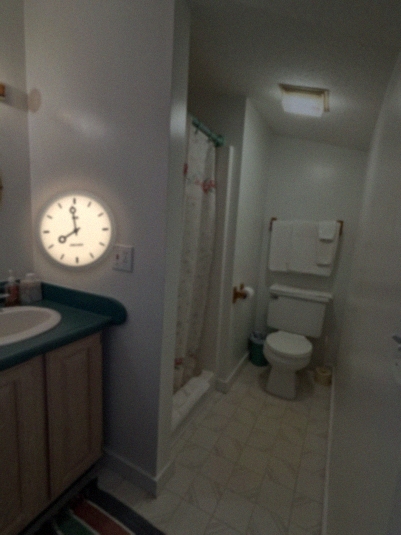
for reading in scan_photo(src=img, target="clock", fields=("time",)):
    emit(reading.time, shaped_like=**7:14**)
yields **7:59**
